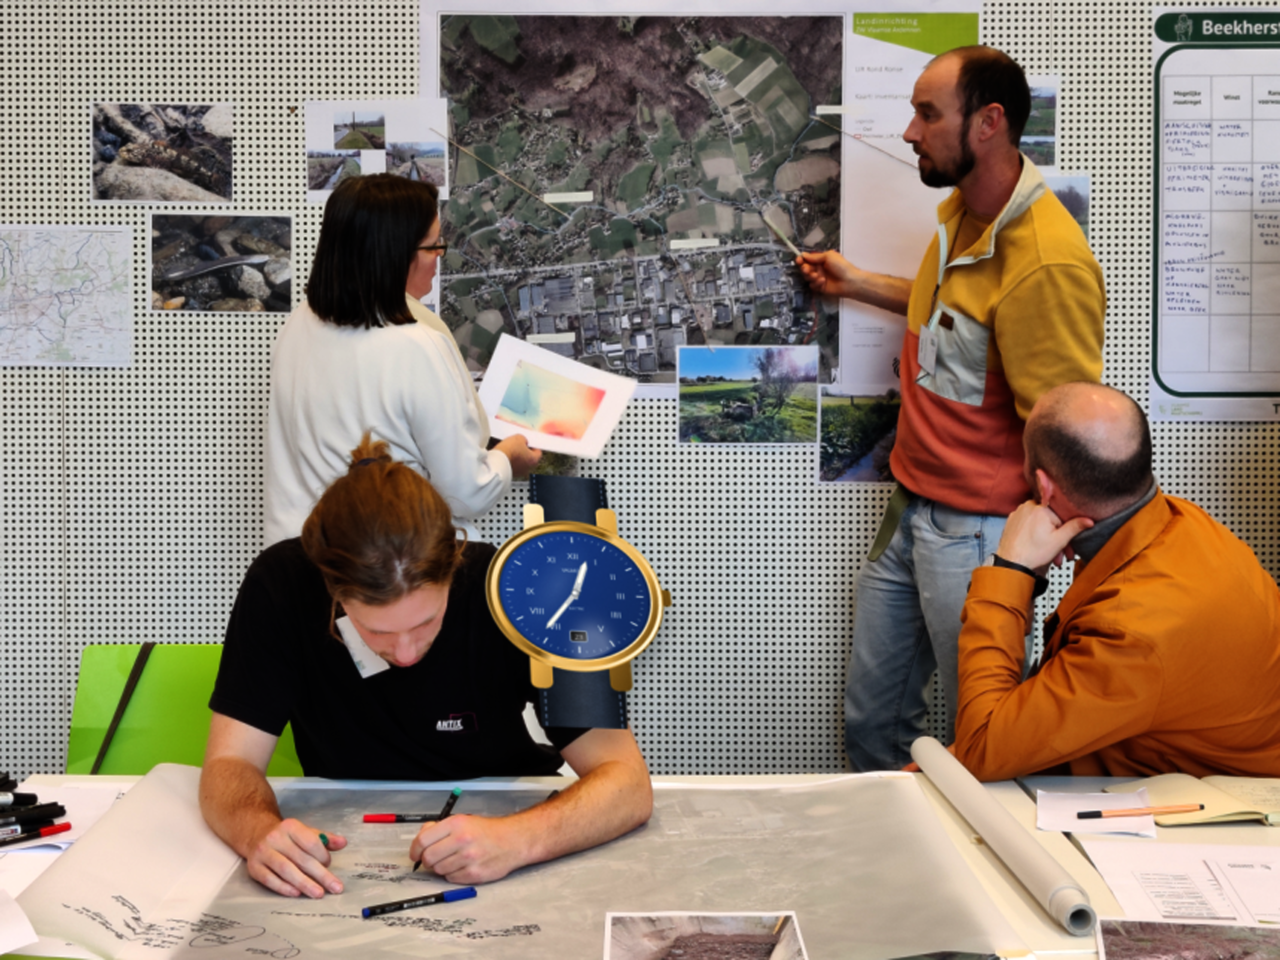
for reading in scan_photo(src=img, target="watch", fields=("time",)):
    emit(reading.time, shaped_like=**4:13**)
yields **12:36**
